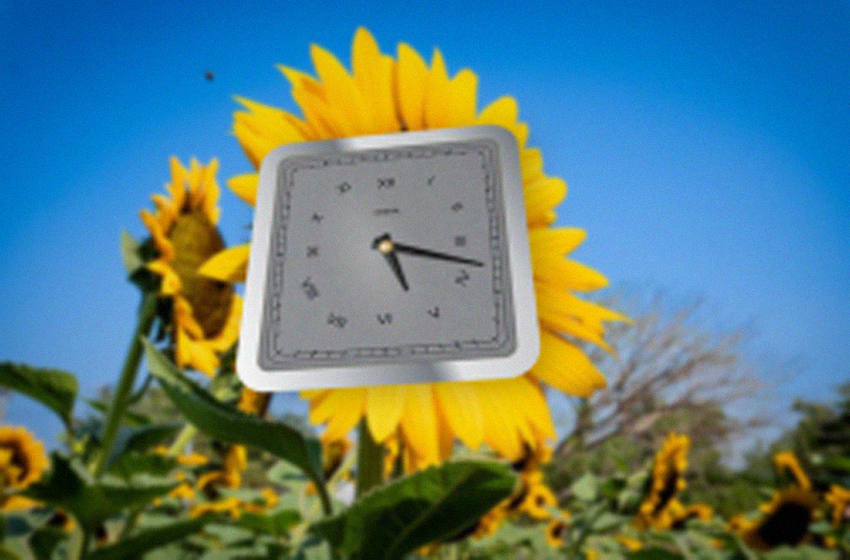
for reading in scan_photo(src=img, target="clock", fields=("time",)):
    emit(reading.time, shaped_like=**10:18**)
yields **5:18**
